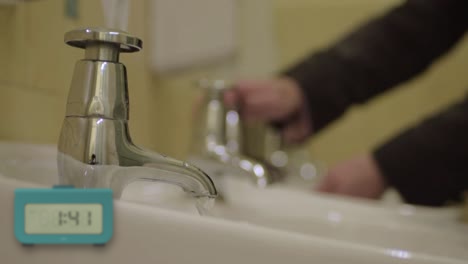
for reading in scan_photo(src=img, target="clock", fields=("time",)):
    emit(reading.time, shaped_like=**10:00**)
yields **1:41**
